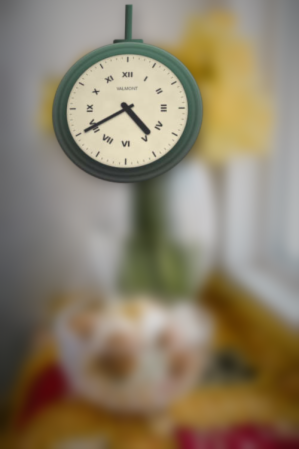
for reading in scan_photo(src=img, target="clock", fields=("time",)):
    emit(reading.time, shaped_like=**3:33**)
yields **4:40**
